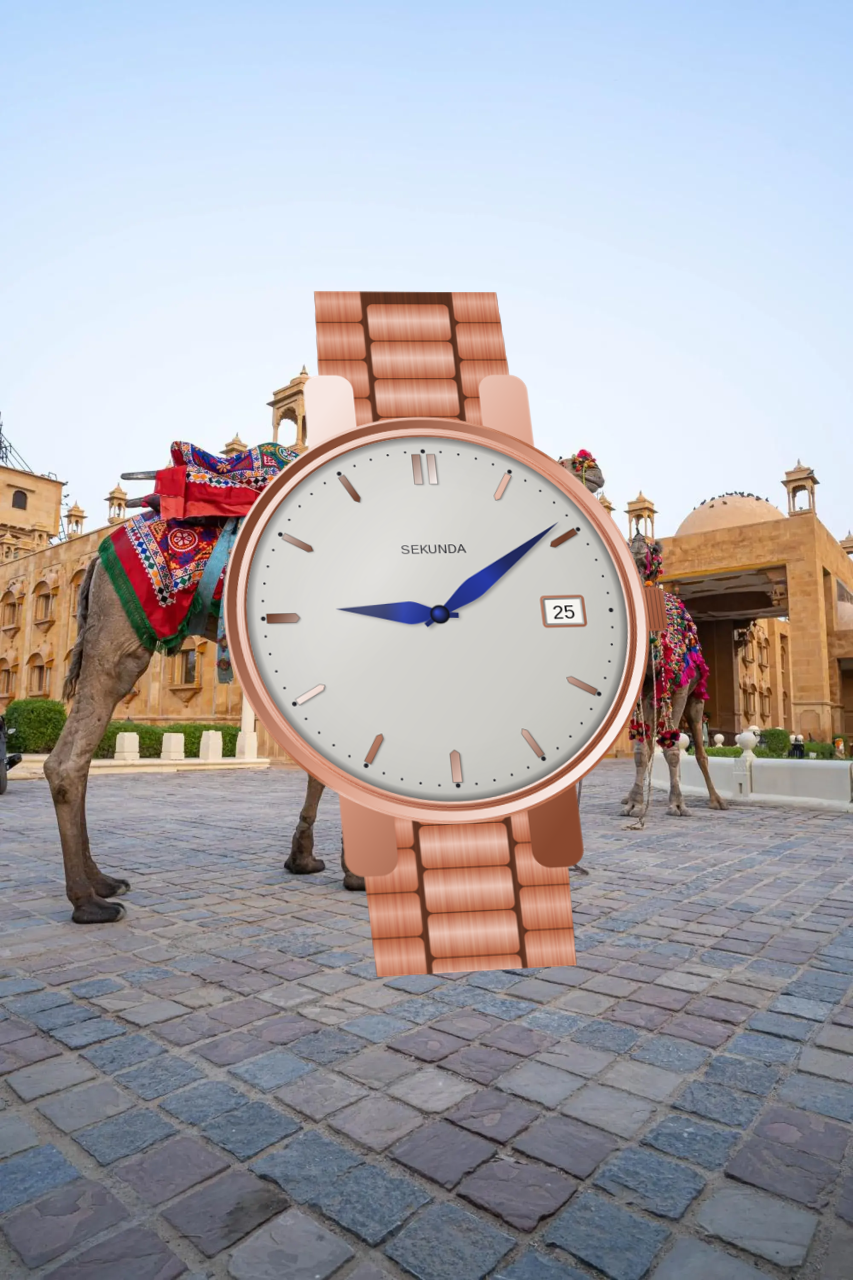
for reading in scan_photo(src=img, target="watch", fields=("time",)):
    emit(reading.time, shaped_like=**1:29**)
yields **9:09**
